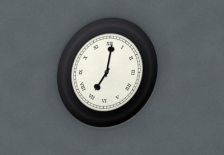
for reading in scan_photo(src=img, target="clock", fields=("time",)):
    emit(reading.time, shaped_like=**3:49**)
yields **7:01**
